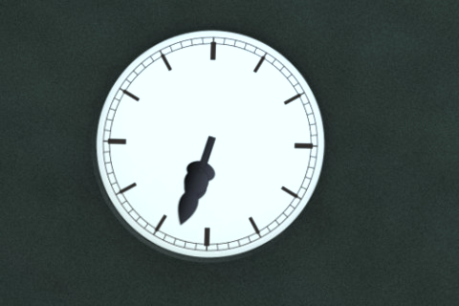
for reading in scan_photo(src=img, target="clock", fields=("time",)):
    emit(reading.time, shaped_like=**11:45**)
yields **6:33**
